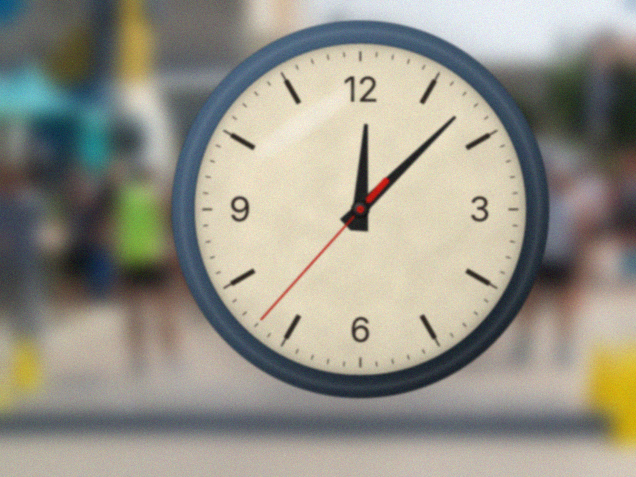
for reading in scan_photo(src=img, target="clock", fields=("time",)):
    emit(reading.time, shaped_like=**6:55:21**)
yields **12:07:37**
